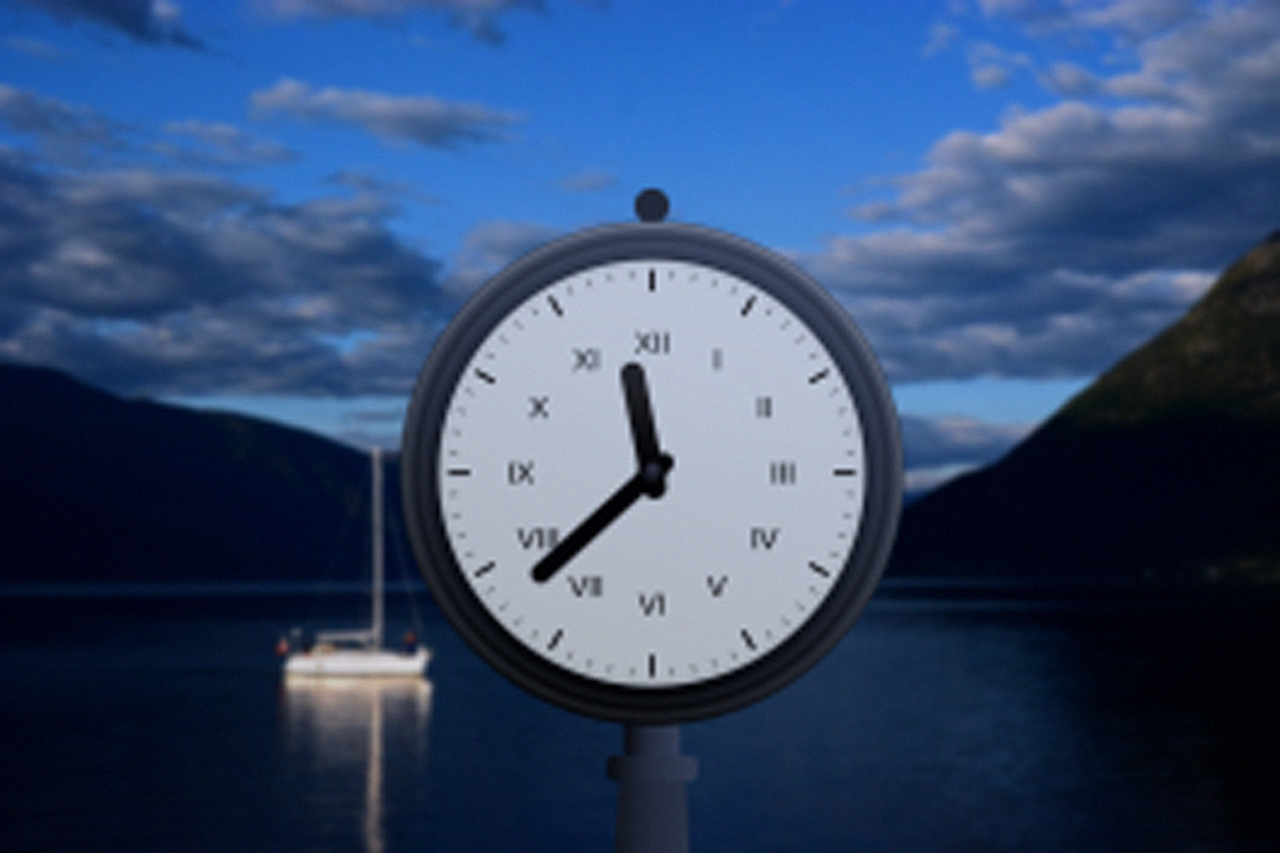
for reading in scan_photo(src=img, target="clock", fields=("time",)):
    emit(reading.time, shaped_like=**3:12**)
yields **11:38**
